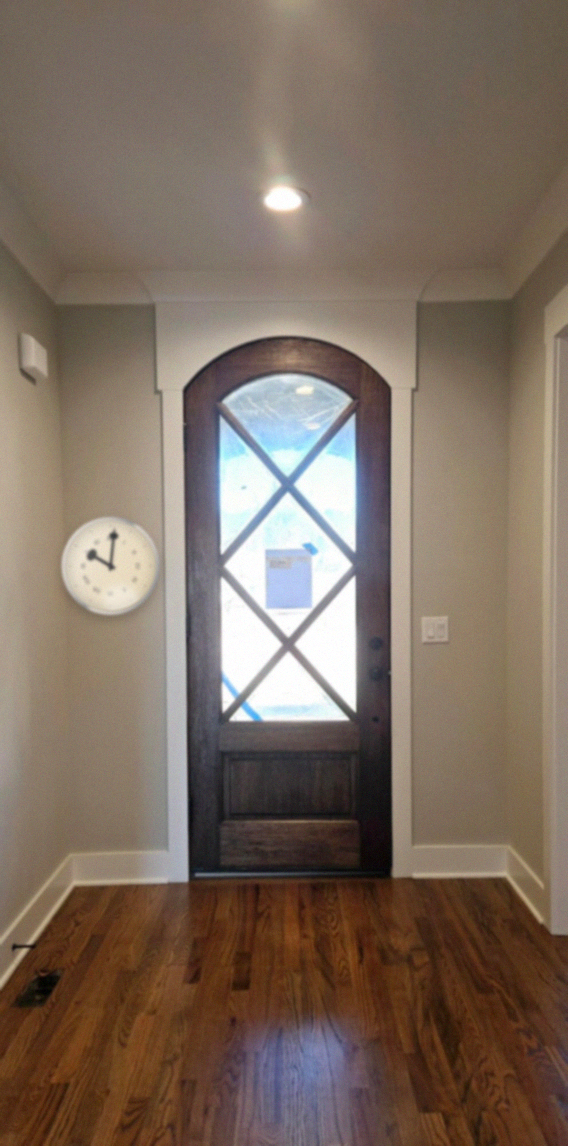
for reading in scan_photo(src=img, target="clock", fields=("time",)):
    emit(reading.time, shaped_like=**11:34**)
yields **10:01**
